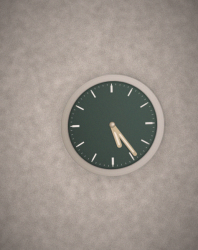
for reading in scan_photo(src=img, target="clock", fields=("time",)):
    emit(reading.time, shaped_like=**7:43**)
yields **5:24**
